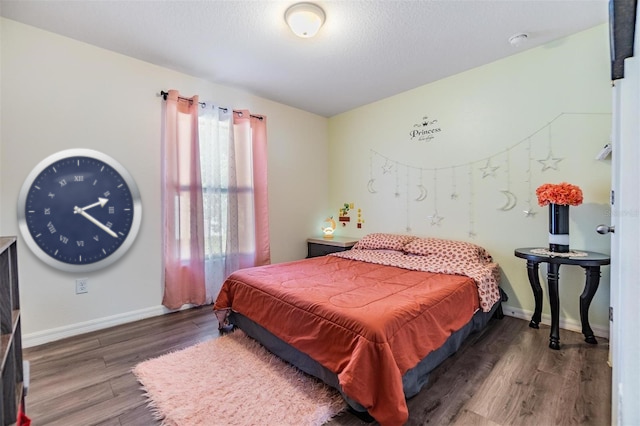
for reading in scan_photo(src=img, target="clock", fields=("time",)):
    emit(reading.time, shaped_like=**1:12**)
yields **2:21**
